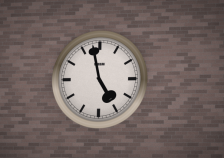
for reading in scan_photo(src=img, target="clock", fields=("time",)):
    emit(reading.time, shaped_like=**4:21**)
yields **4:58**
